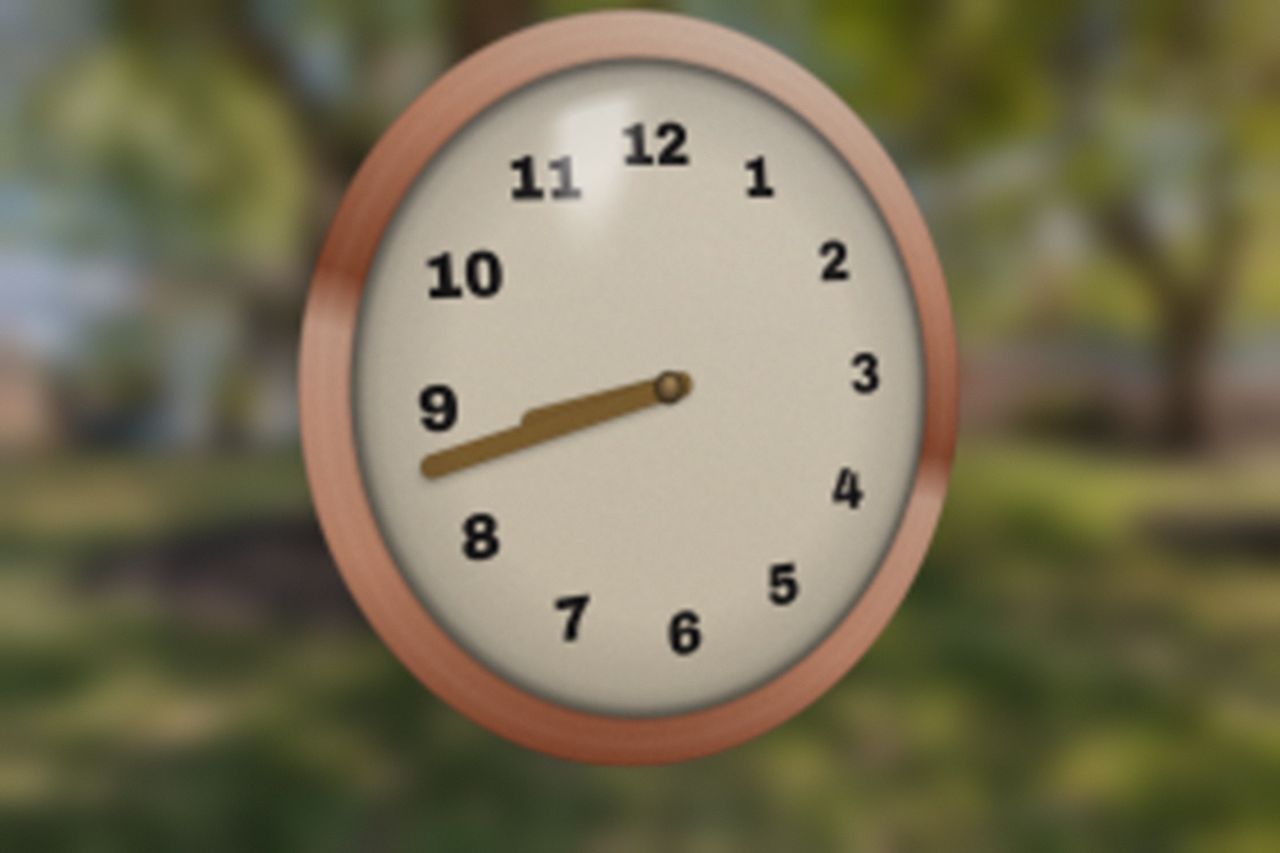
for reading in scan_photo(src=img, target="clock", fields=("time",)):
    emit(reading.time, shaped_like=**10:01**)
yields **8:43**
